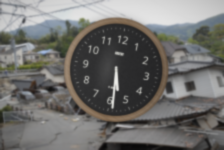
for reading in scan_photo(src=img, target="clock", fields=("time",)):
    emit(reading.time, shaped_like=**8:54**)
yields **5:29**
